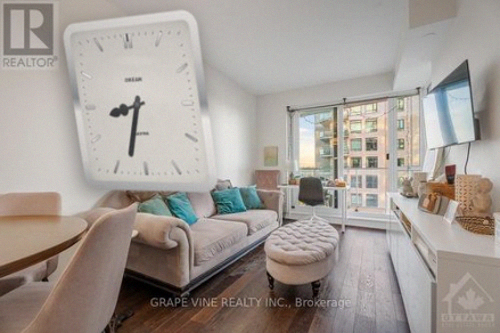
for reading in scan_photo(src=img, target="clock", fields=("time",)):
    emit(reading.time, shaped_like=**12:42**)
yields **8:33**
